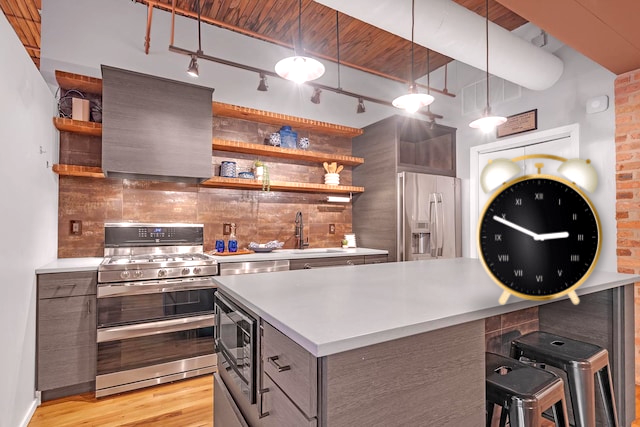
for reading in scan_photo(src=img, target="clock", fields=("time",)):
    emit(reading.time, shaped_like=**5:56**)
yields **2:49**
